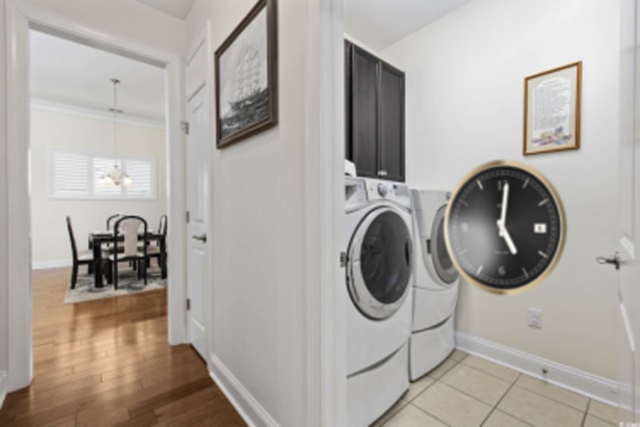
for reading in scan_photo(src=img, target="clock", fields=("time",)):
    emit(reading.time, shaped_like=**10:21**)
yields **5:01**
